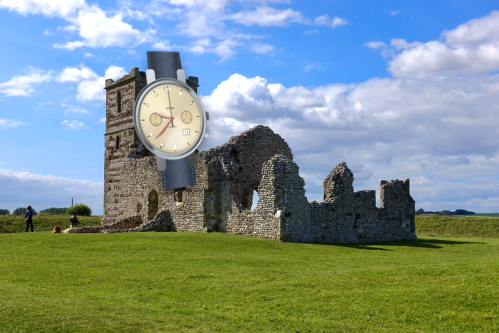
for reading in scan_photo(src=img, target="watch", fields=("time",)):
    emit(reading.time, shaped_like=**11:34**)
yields **9:38**
